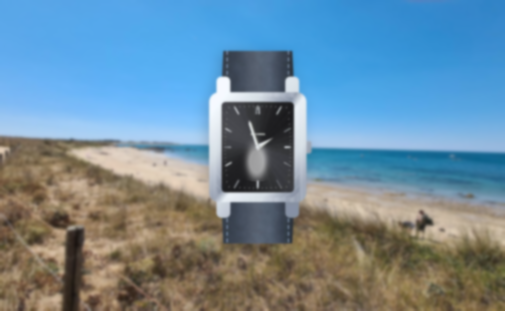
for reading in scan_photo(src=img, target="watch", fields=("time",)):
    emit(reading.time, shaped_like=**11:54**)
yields **1:57**
